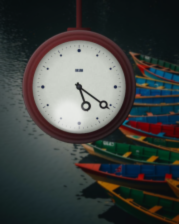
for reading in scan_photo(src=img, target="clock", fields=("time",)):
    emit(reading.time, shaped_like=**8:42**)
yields **5:21**
